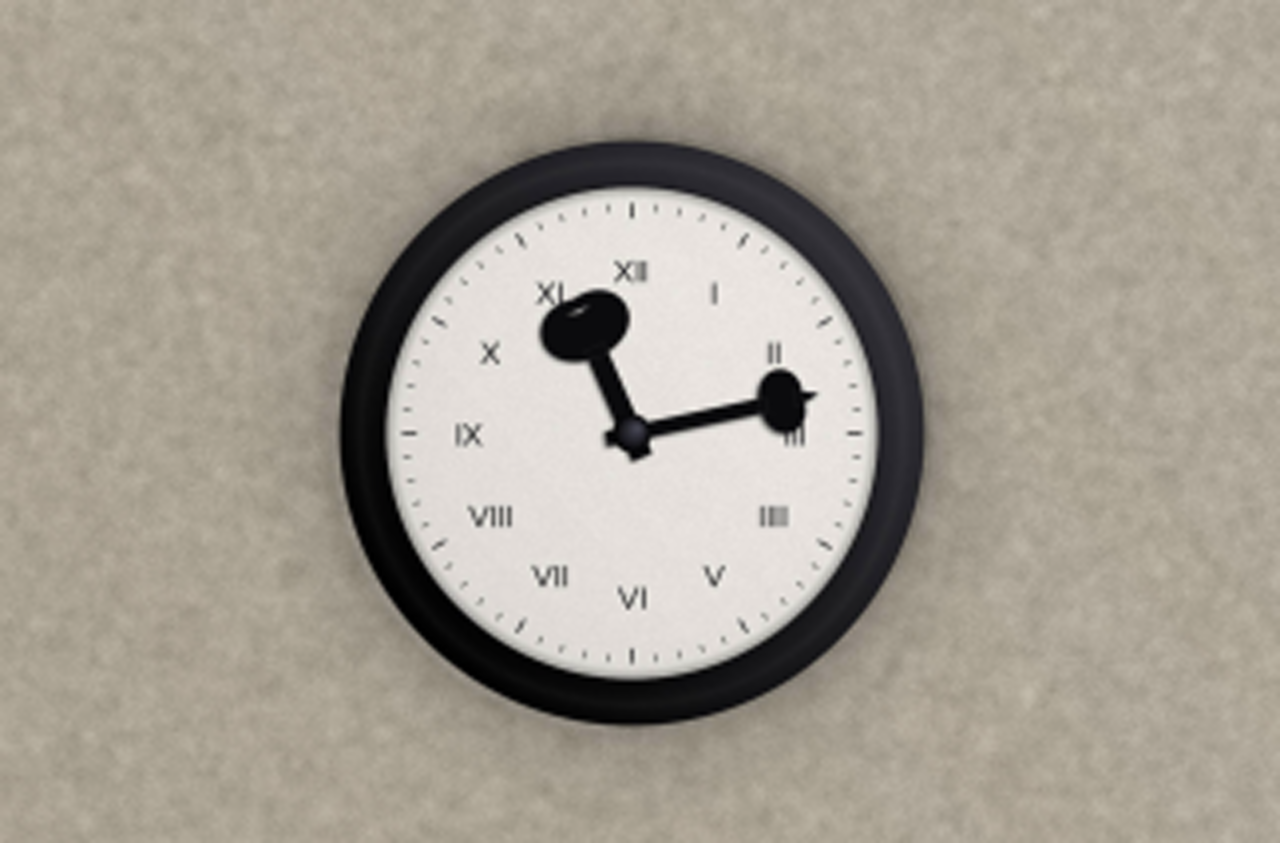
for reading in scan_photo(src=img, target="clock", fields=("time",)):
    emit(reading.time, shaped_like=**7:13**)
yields **11:13**
